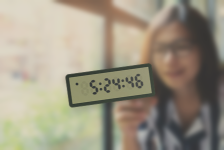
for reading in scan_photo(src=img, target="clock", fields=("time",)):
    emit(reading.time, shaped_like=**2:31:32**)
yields **5:24:46**
